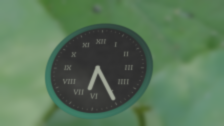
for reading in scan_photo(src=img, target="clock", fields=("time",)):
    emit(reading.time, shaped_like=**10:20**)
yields **6:25**
